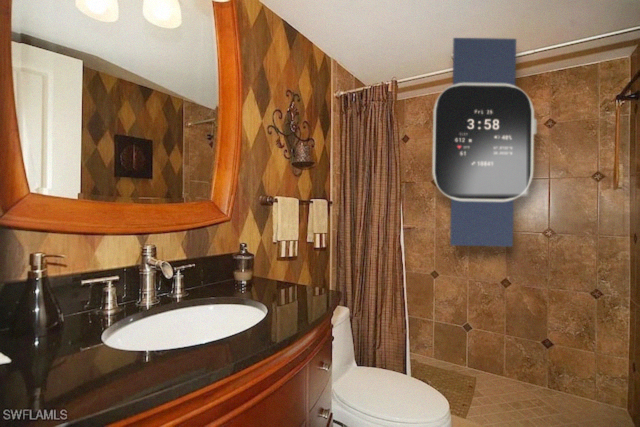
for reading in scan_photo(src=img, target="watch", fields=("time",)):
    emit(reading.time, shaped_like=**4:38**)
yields **3:58**
